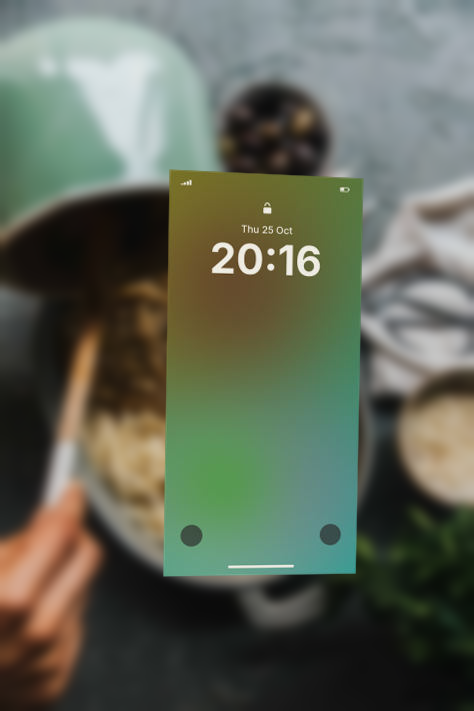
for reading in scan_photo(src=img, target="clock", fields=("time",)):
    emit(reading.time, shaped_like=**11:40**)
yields **20:16**
